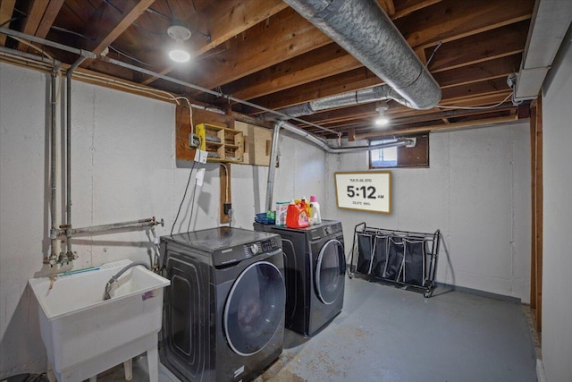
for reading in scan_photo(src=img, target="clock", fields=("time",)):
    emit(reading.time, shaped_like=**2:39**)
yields **5:12**
